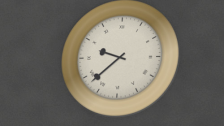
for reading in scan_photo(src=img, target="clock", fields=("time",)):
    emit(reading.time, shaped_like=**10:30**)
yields **9:38**
